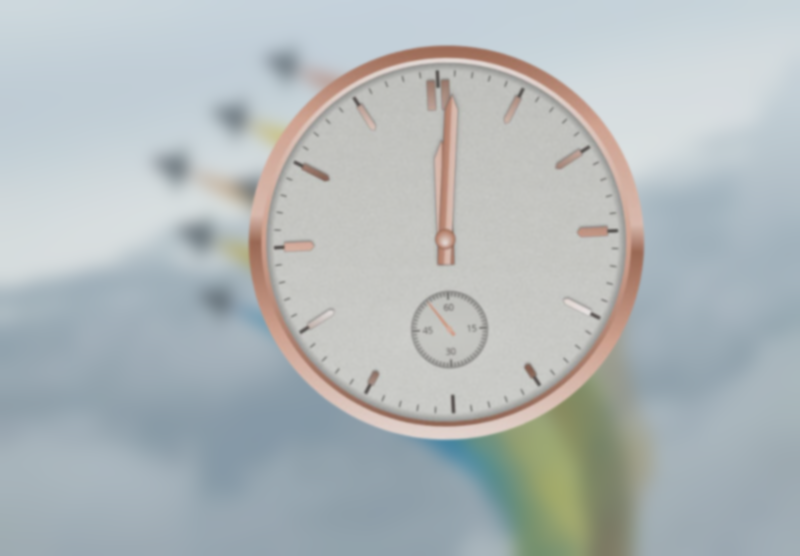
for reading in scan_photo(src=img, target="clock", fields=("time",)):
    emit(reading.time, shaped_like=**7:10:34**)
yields **12:00:54**
